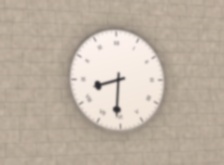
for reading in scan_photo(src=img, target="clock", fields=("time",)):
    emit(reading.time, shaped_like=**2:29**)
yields **8:31**
